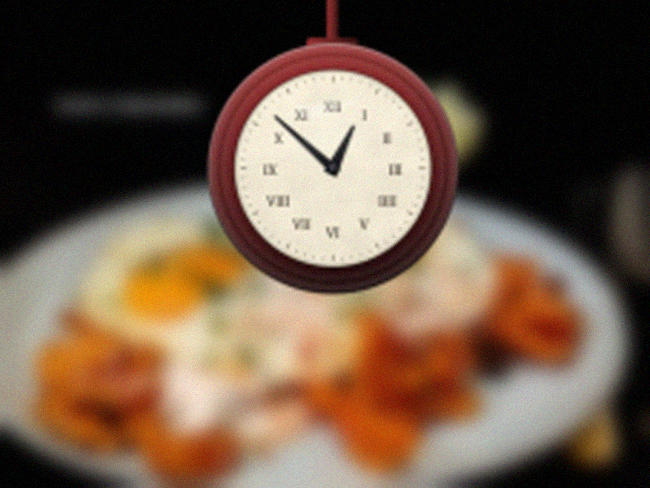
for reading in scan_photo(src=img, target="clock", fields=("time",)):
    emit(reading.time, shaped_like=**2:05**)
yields **12:52**
